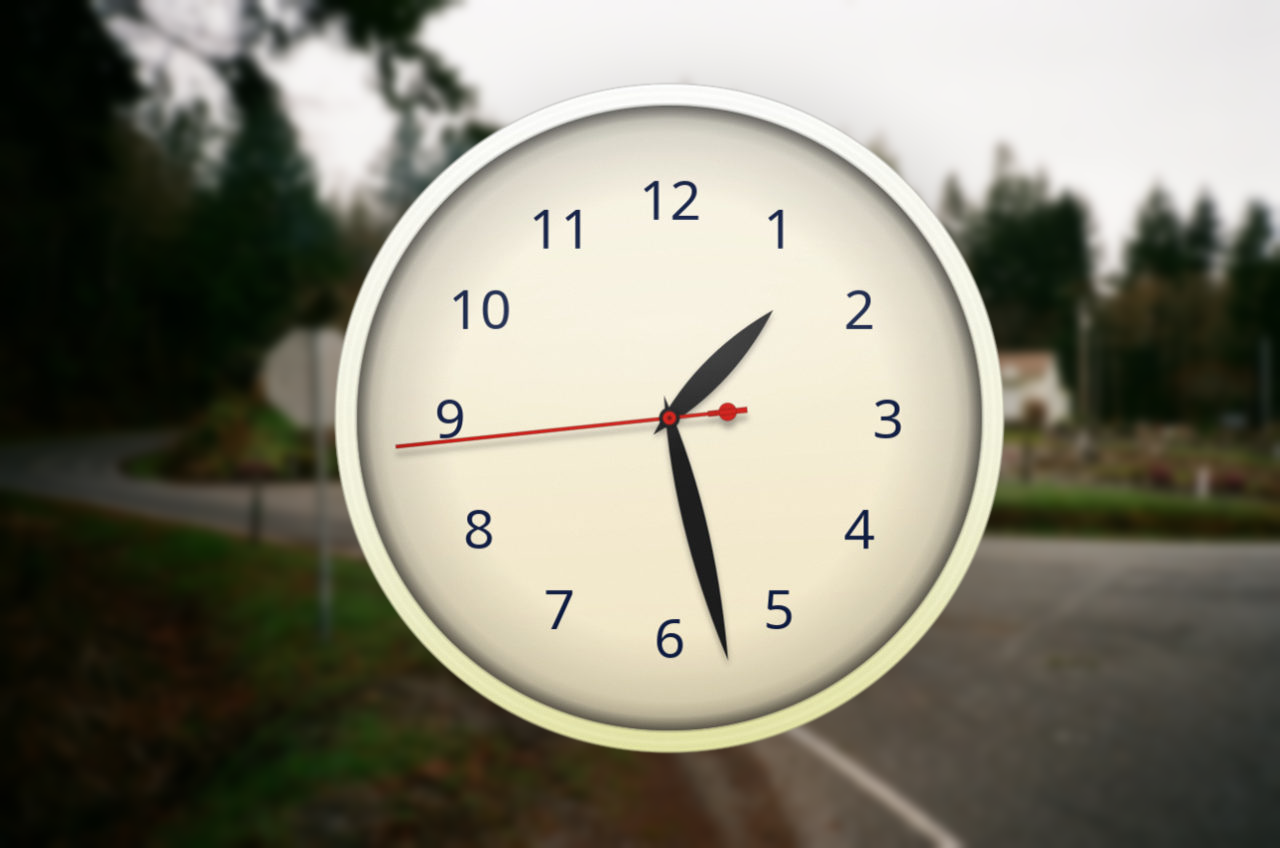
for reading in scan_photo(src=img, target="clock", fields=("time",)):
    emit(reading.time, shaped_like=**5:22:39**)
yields **1:27:44**
